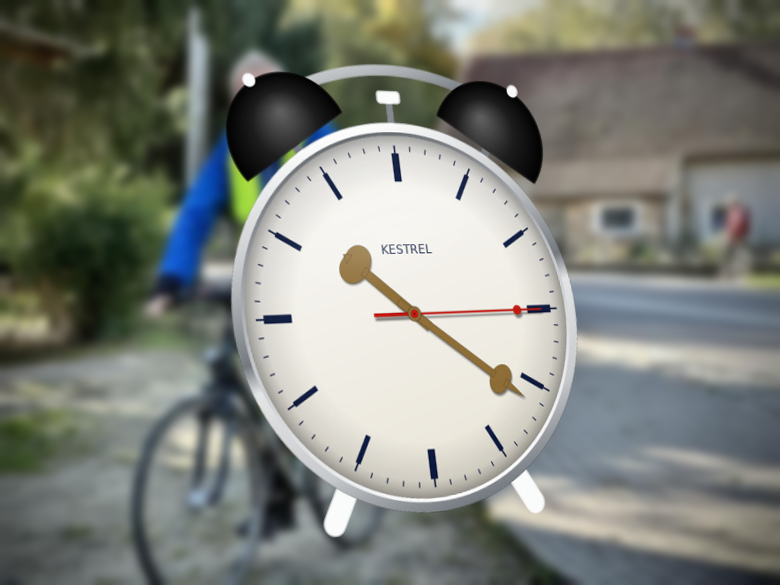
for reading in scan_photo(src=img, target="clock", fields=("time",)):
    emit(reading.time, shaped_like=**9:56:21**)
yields **10:21:15**
